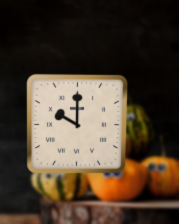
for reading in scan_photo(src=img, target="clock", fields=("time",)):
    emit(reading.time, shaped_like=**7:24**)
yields **10:00**
